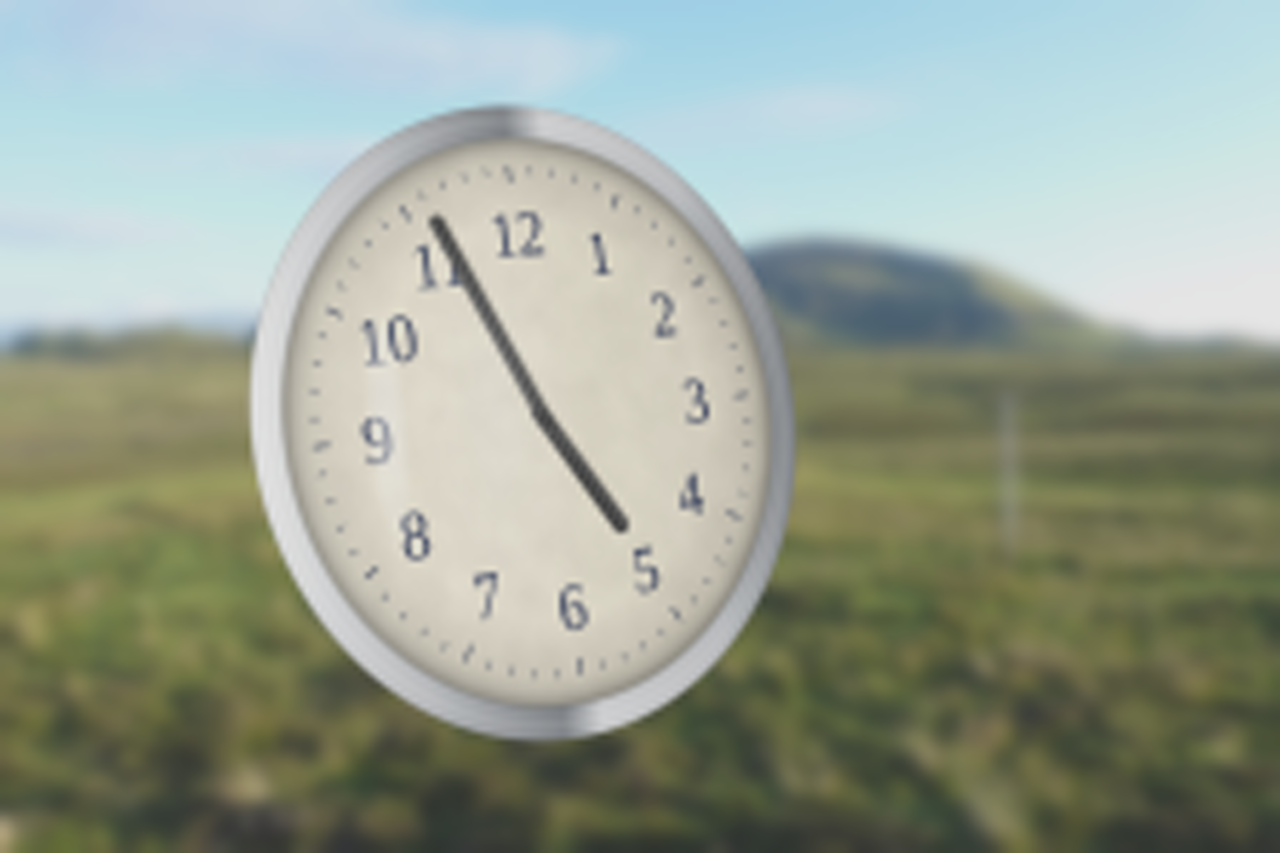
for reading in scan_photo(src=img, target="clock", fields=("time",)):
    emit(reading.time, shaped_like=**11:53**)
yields **4:56**
